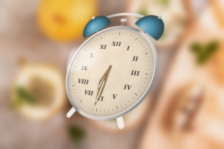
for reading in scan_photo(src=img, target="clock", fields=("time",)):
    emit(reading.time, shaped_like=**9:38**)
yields **6:31**
